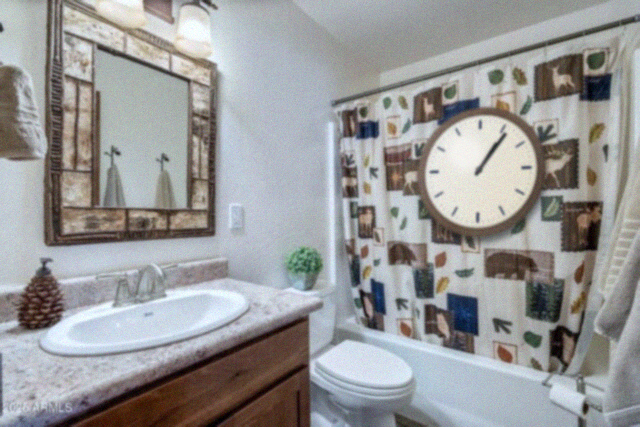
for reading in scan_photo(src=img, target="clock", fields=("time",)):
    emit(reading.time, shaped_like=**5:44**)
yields **1:06**
